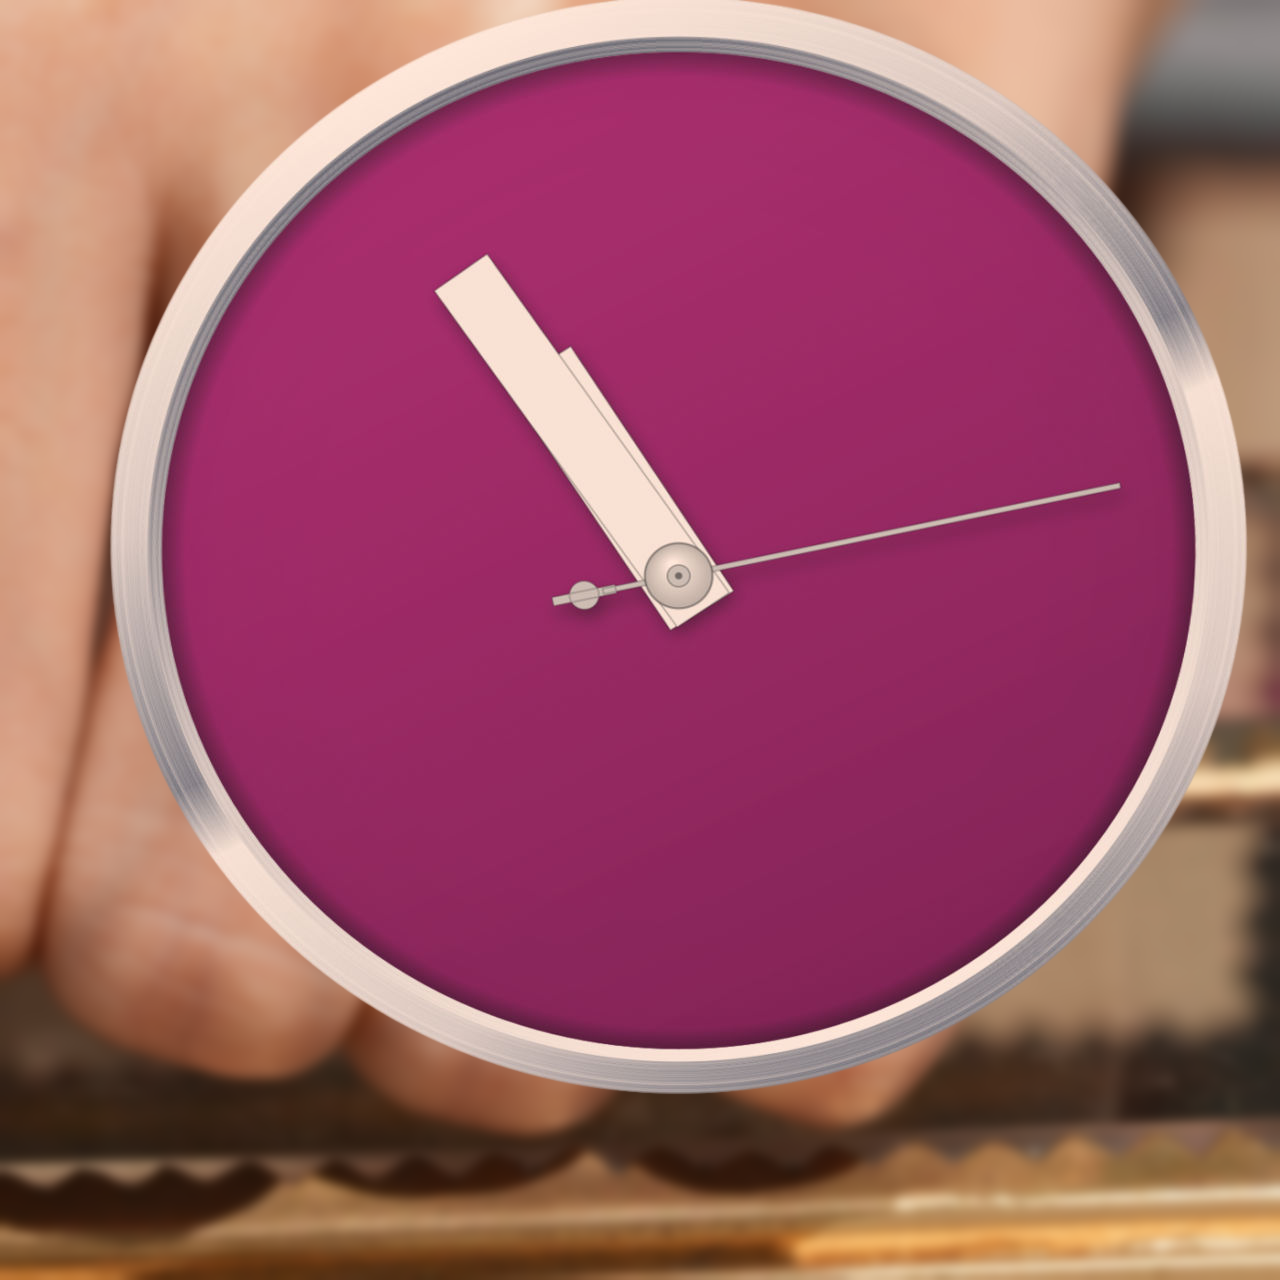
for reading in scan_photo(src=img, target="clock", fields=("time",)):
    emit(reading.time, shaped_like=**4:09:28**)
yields **10:54:13**
